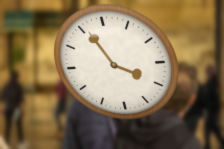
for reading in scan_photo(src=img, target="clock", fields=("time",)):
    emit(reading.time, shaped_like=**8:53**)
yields **3:56**
